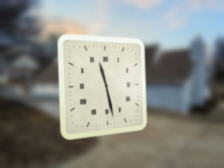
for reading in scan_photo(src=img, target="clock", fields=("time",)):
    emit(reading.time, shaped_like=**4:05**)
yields **11:28**
